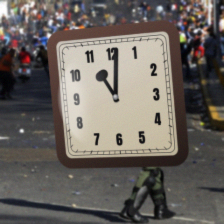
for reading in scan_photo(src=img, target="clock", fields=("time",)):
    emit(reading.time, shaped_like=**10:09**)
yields **11:01**
